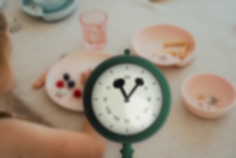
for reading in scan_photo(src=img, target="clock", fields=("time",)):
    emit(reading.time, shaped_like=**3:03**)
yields **11:06**
